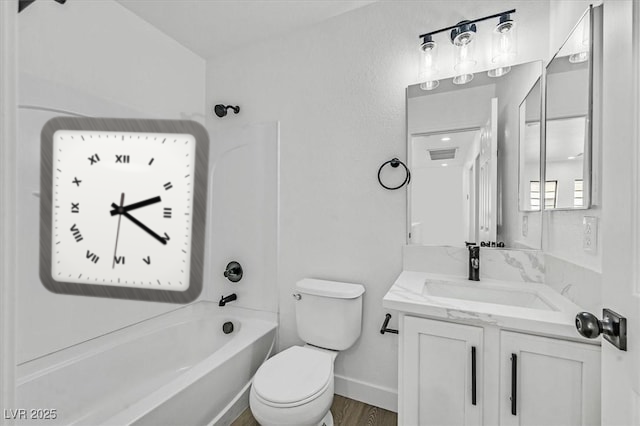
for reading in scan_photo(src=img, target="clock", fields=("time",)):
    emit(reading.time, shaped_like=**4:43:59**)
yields **2:20:31**
